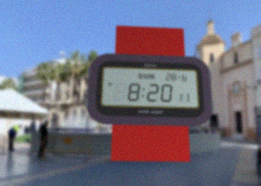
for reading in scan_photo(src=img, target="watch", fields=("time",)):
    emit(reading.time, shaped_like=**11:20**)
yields **8:20**
